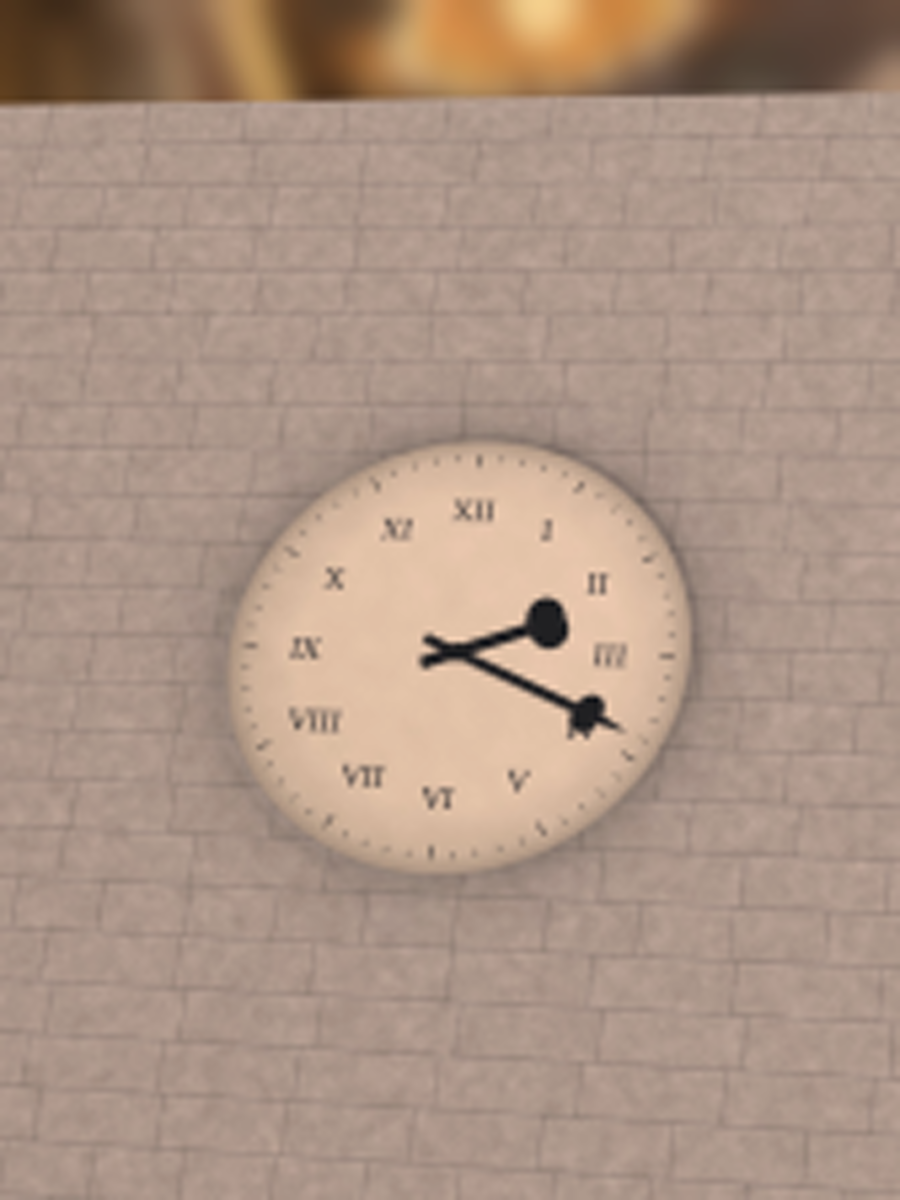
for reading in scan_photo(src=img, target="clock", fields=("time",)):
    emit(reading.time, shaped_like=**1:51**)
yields **2:19**
